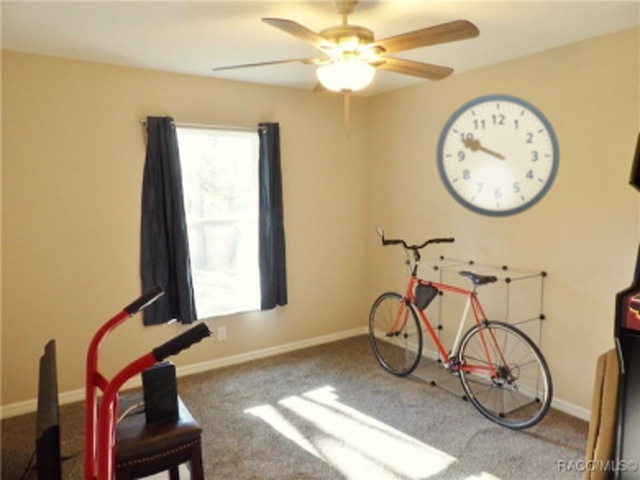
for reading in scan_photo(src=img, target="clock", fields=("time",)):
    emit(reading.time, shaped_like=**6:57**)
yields **9:49**
